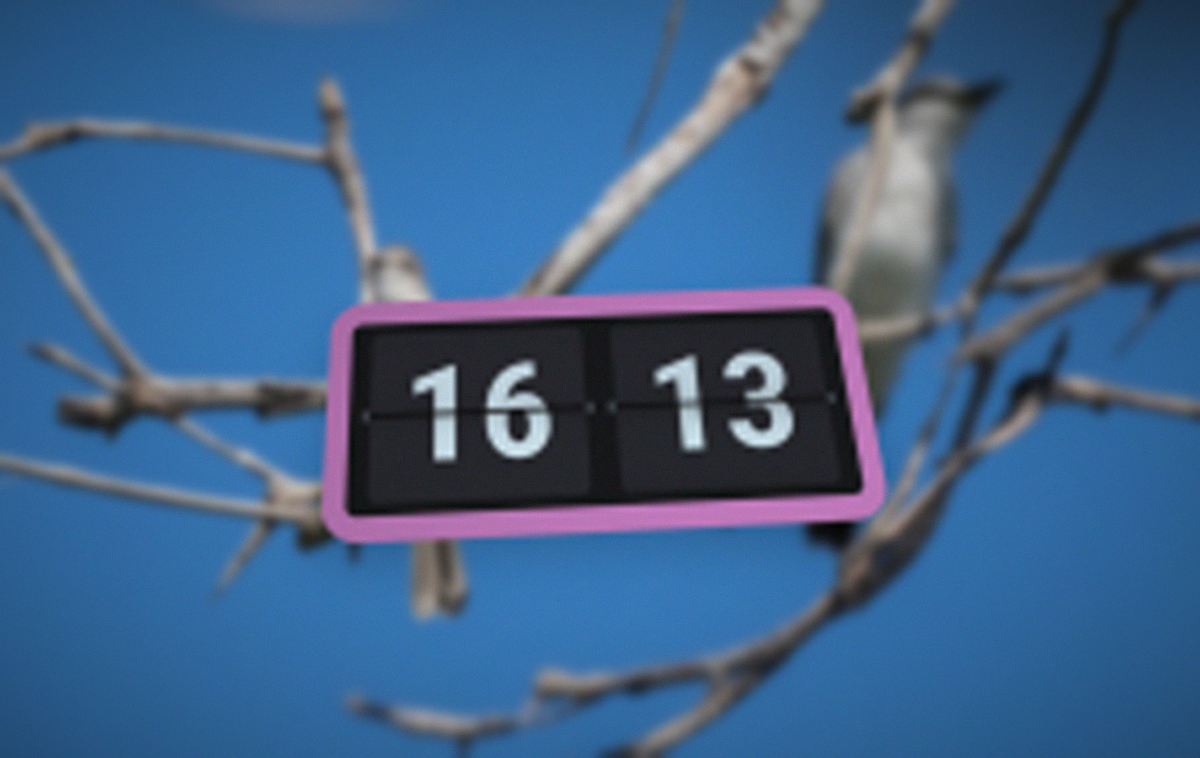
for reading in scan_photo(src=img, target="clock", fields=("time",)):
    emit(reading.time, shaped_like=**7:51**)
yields **16:13**
